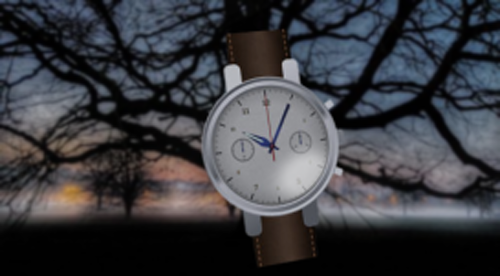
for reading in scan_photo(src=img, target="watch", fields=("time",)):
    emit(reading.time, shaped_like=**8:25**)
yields **10:05**
